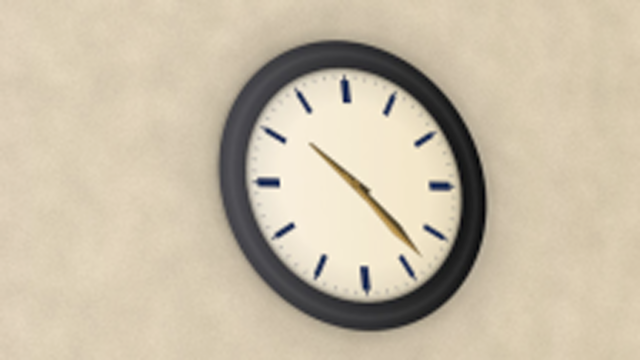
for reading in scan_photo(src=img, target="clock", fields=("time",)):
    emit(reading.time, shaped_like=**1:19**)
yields **10:23**
